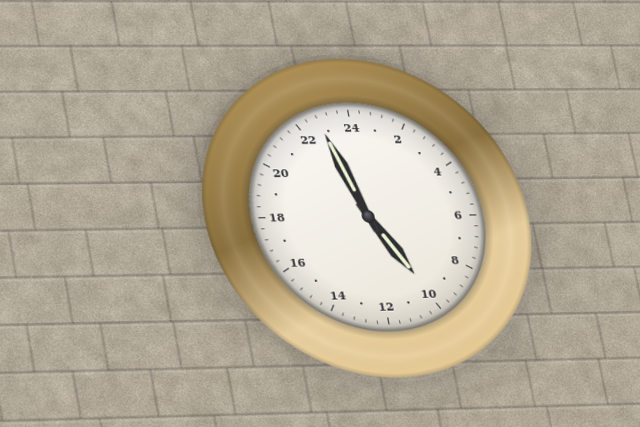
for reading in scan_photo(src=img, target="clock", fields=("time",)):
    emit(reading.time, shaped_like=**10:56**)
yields **9:57**
